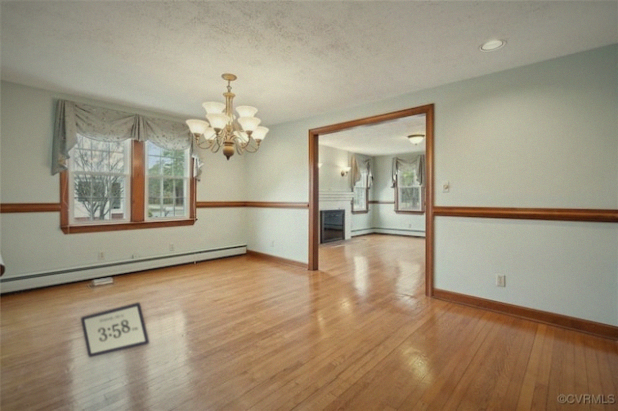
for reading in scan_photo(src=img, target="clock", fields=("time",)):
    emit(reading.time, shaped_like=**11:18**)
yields **3:58**
